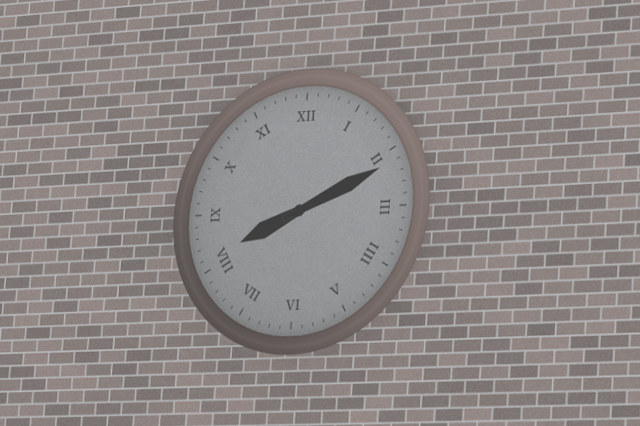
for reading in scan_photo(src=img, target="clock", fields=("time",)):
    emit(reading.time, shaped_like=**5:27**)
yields **8:11**
